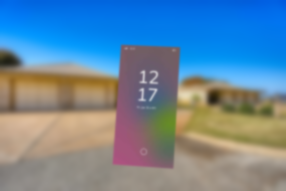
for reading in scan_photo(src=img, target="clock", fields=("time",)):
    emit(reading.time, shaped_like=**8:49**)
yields **12:17**
